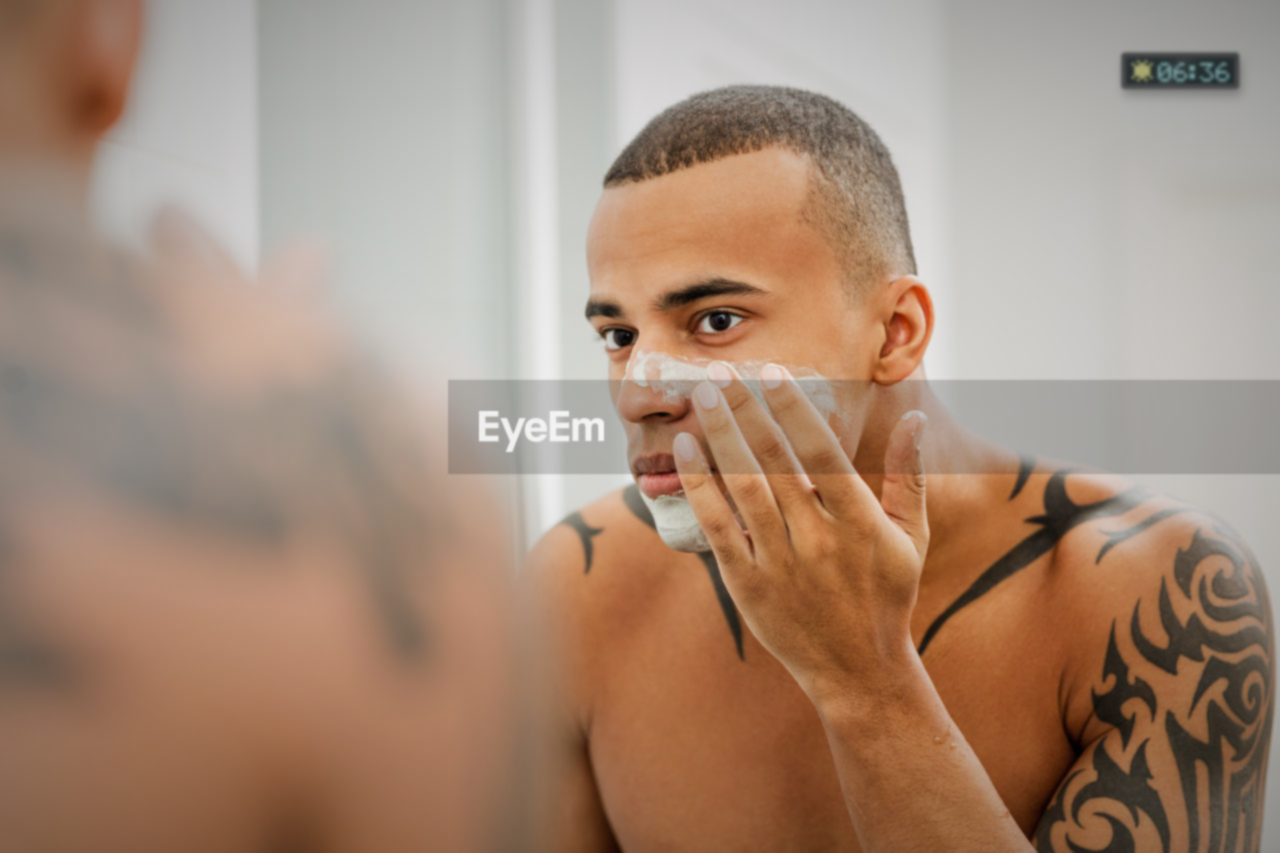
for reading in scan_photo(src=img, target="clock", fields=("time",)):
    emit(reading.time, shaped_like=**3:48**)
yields **6:36**
